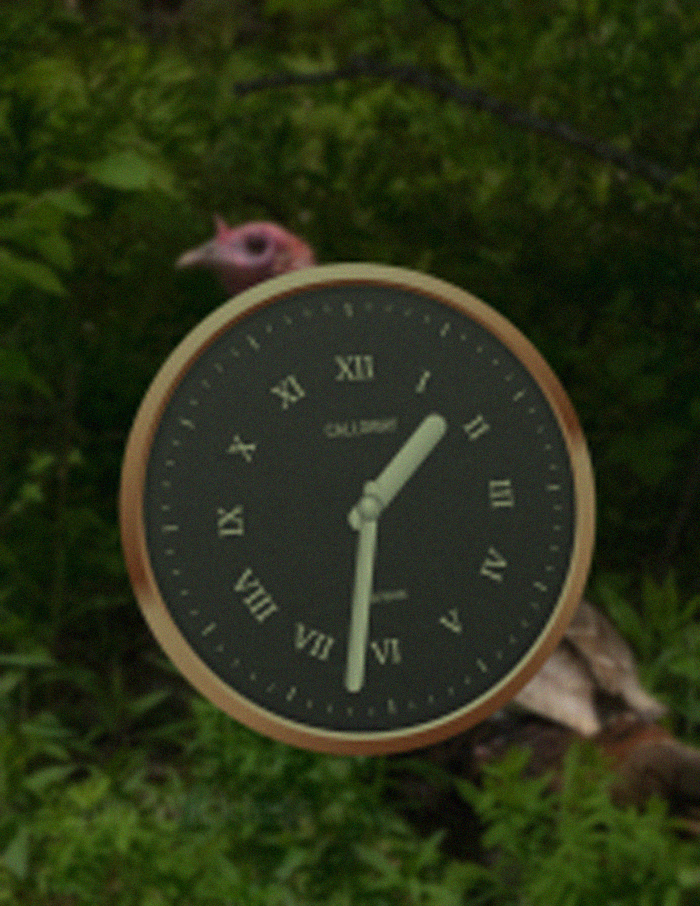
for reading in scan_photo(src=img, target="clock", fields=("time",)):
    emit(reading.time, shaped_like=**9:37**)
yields **1:32**
